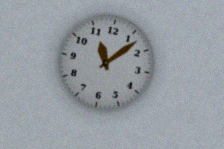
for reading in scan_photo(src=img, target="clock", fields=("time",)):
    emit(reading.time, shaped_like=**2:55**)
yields **11:07**
